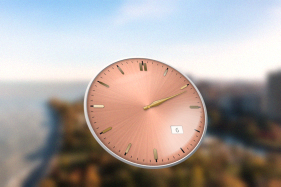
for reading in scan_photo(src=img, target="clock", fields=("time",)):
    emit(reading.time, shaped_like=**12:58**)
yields **2:11**
